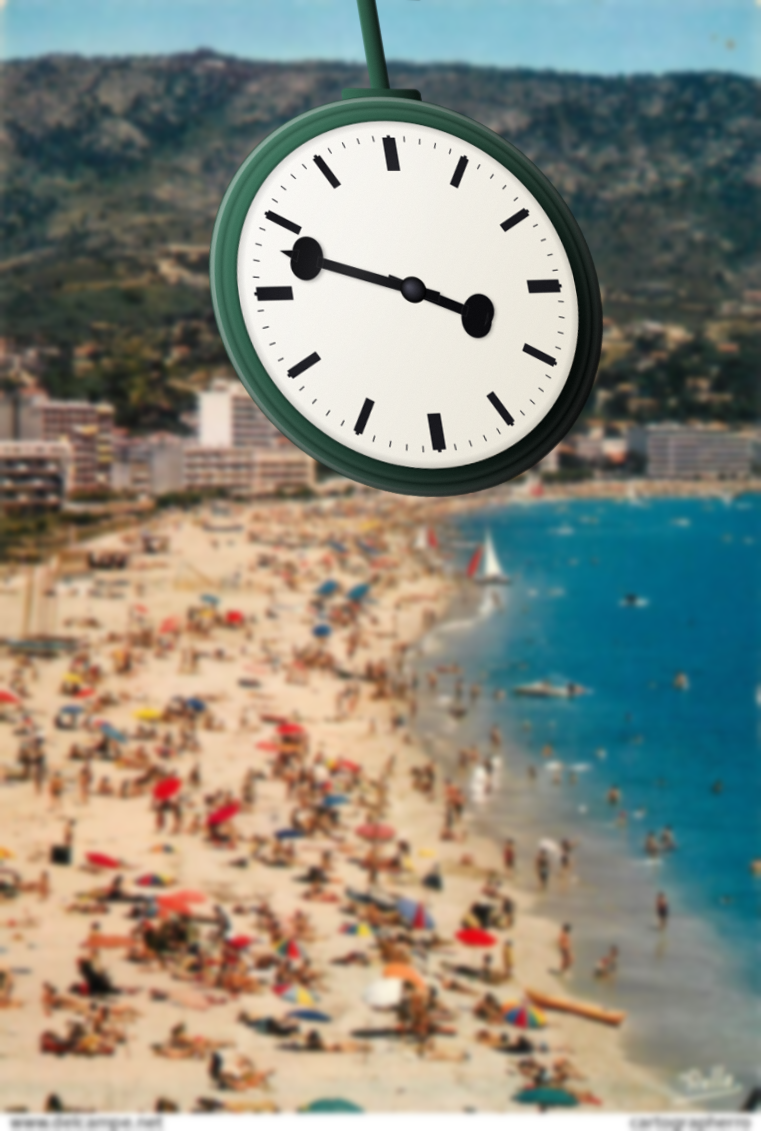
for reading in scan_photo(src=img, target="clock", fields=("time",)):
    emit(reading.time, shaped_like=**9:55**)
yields **3:48**
